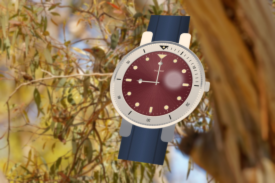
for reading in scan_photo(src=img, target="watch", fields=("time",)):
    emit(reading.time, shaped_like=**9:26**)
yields **9:00**
